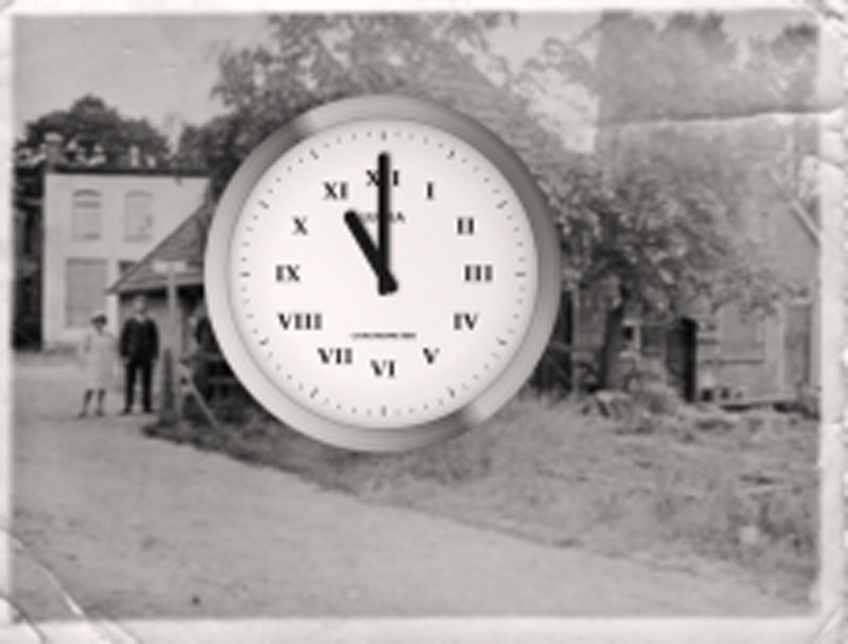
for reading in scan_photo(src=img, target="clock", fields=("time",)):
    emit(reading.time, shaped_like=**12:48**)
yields **11:00**
